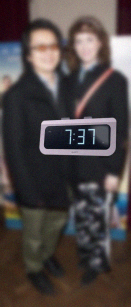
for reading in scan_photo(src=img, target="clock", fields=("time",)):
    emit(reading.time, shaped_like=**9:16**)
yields **7:37**
